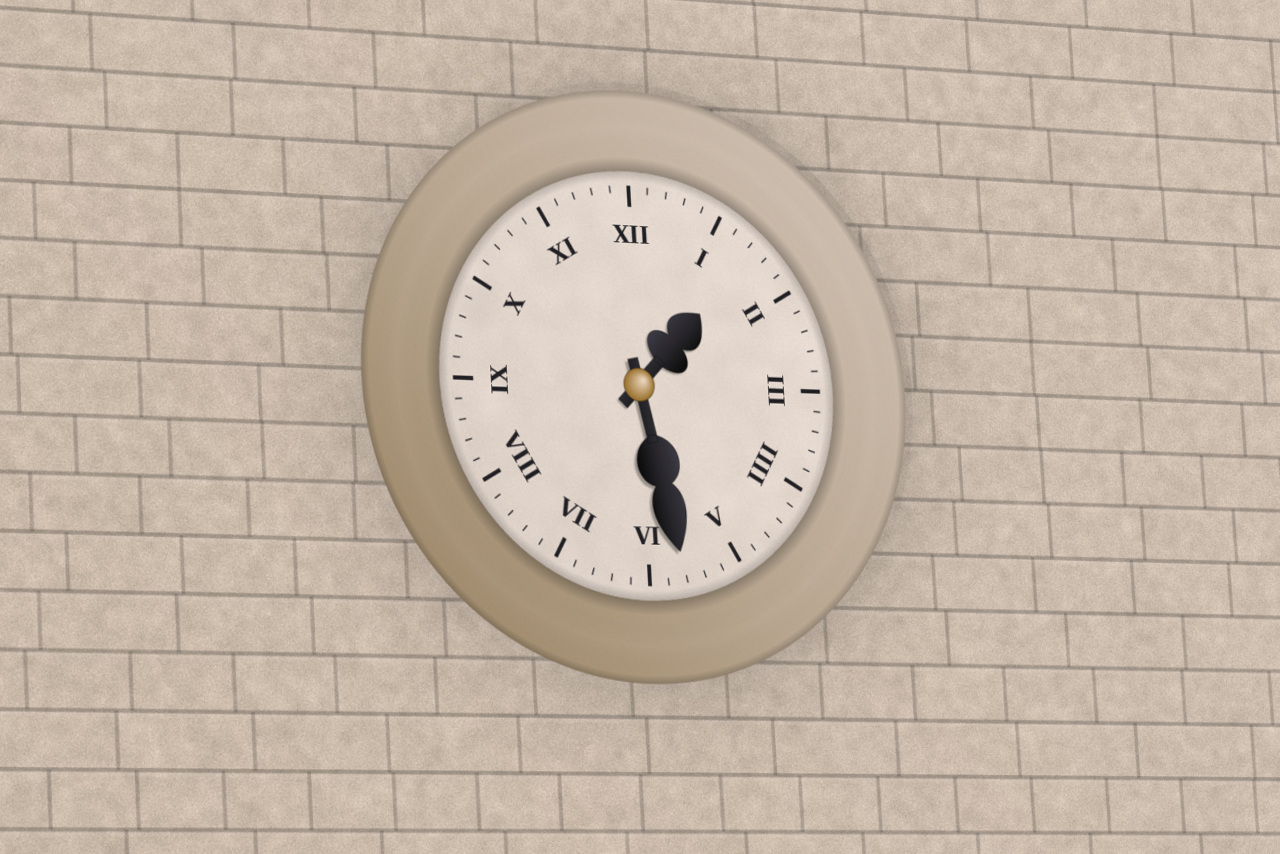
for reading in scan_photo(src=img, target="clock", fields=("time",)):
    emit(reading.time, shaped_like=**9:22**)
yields **1:28**
